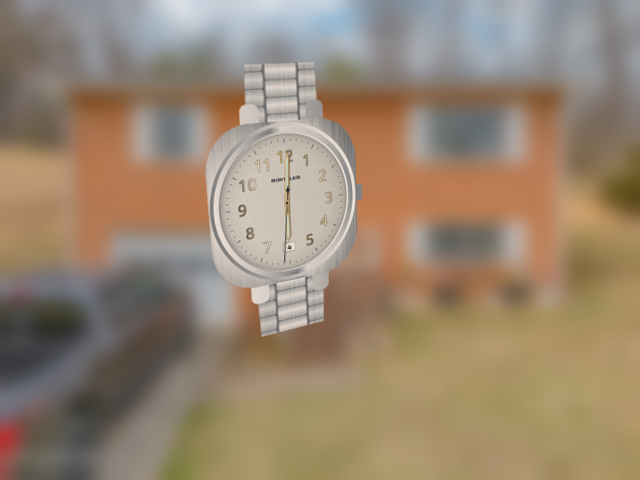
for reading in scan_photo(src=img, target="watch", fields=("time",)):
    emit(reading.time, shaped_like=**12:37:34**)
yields **6:00:31**
